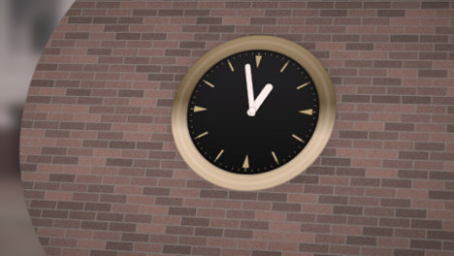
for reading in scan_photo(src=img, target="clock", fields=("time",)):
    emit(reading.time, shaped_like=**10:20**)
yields **12:58**
